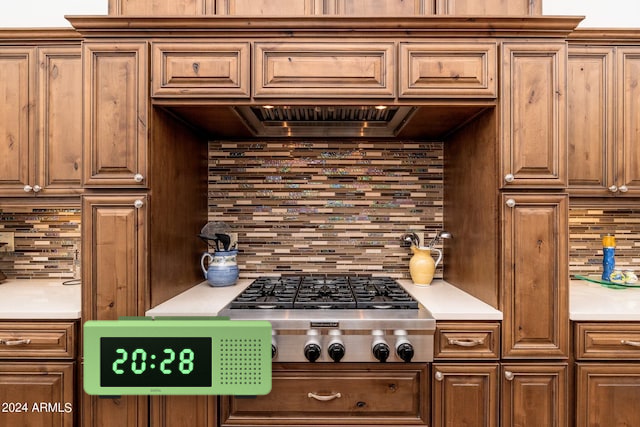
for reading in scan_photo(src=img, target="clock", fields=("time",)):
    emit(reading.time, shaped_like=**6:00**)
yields **20:28**
